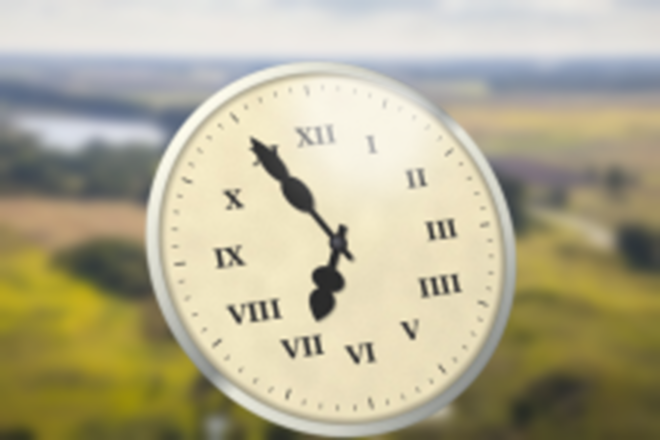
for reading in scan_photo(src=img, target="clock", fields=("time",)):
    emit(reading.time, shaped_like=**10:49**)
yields **6:55**
